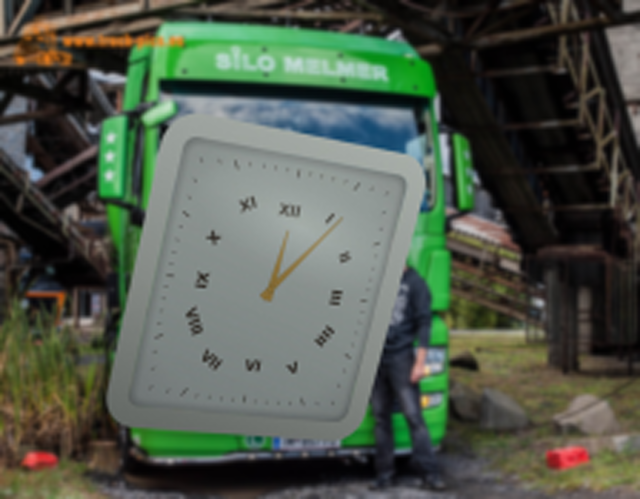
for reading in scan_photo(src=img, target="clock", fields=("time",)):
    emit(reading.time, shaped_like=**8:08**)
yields **12:06**
